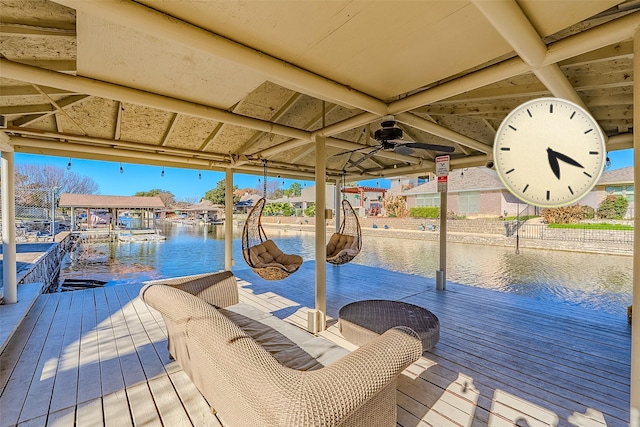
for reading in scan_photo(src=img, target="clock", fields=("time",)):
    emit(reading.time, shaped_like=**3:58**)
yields **5:19**
